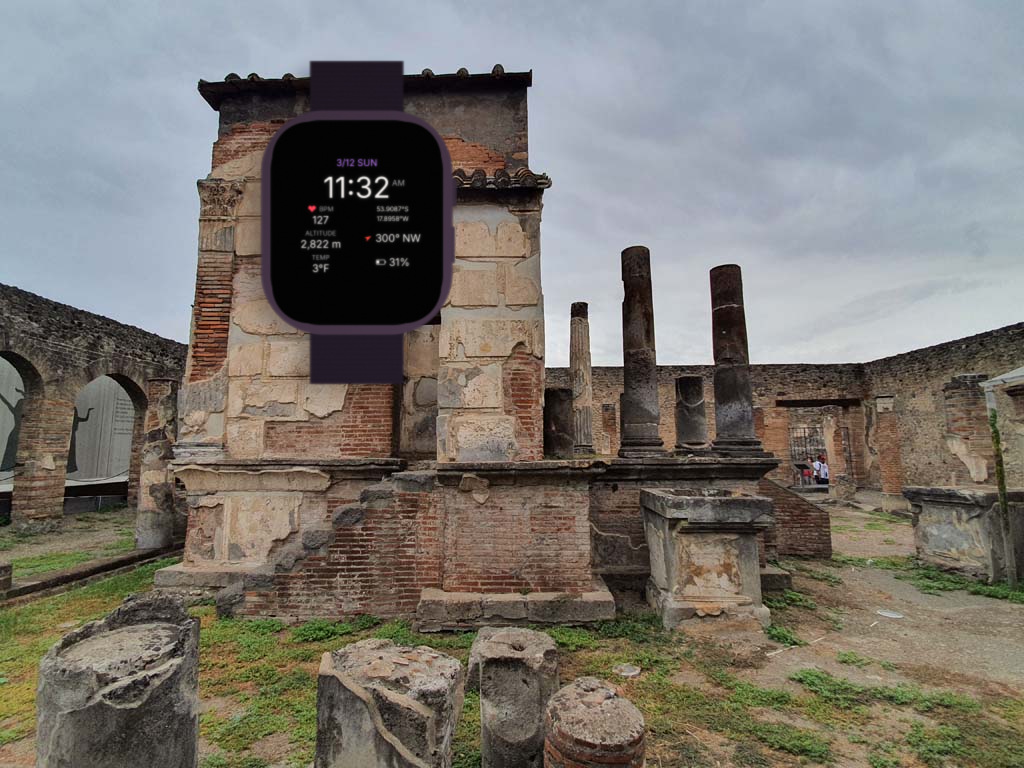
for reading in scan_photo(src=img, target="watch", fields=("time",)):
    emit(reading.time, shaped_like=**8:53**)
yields **11:32**
